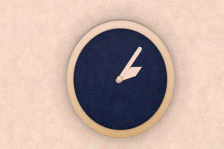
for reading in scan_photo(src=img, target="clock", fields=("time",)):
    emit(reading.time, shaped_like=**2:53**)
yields **2:06**
